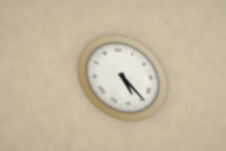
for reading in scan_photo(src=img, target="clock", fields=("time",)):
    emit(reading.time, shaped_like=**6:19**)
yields **5:24**
